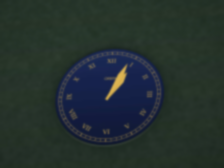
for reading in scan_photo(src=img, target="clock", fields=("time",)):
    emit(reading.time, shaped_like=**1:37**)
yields **1:04**
